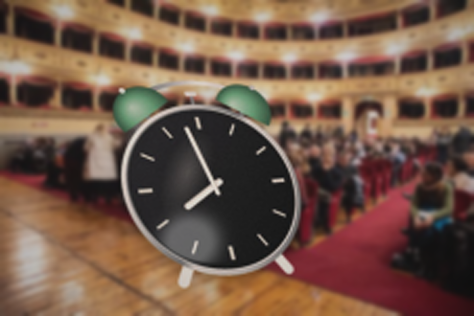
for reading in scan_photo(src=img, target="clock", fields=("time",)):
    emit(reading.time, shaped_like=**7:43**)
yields **7:58**
